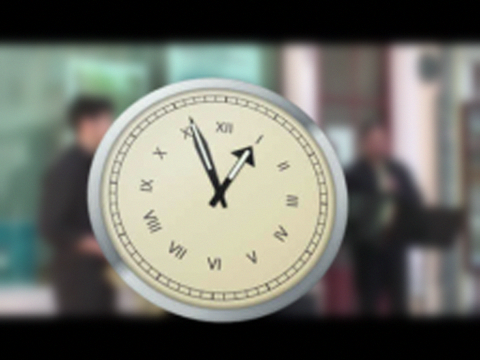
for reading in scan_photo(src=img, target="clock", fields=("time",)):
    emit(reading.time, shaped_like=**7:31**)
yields **12:56**
